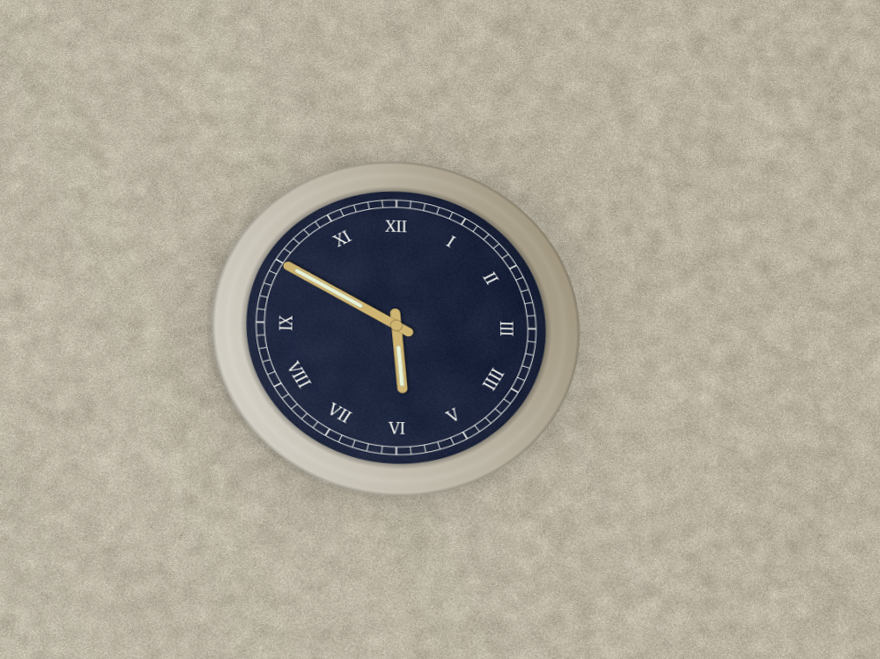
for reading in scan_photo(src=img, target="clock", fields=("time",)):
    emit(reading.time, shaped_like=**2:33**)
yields **5:50**
